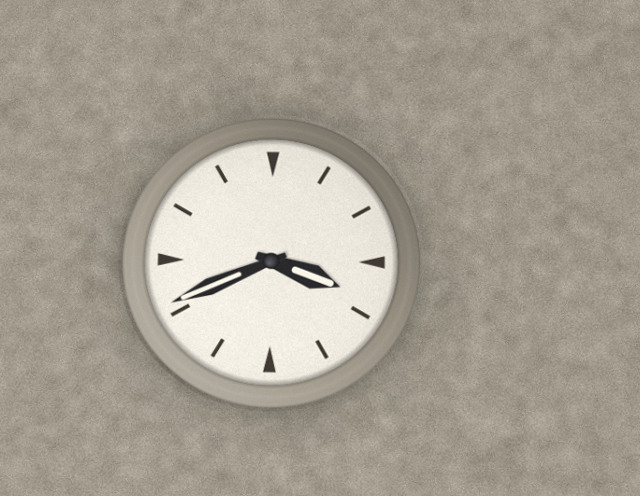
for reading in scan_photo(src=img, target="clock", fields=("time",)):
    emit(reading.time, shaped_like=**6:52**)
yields **3:41**
